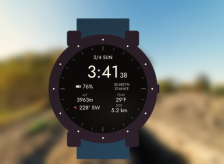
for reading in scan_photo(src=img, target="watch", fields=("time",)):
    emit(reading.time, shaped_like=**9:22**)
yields **3:41**
